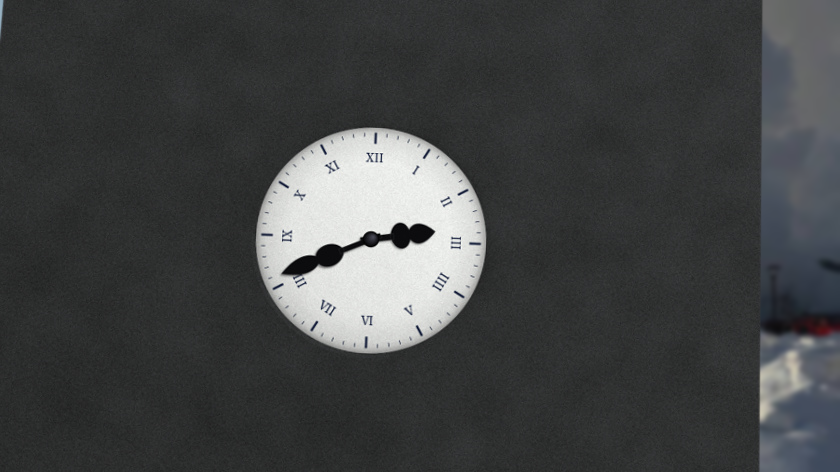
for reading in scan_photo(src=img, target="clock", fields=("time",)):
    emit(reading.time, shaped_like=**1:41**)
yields **2:41**
